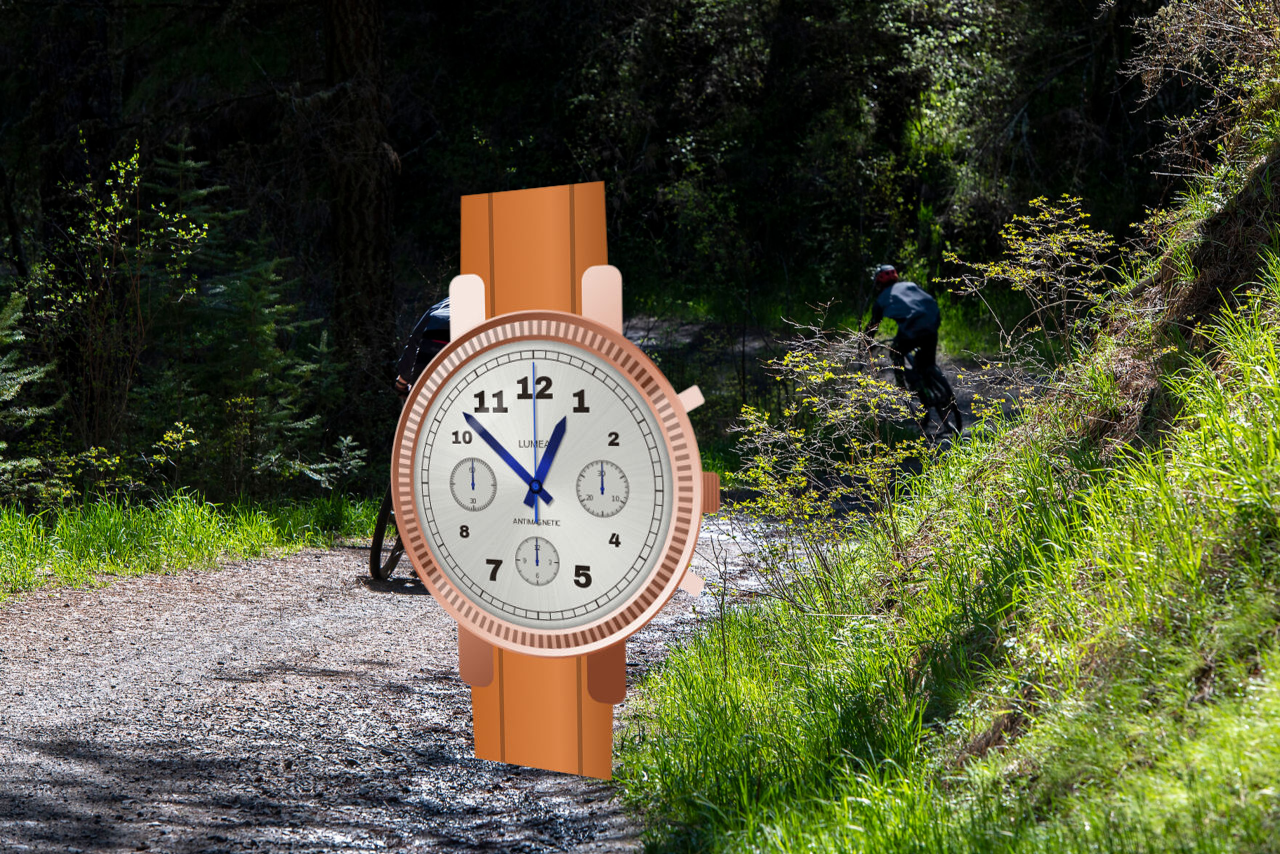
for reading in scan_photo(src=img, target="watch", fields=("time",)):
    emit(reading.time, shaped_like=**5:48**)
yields **12:52**
